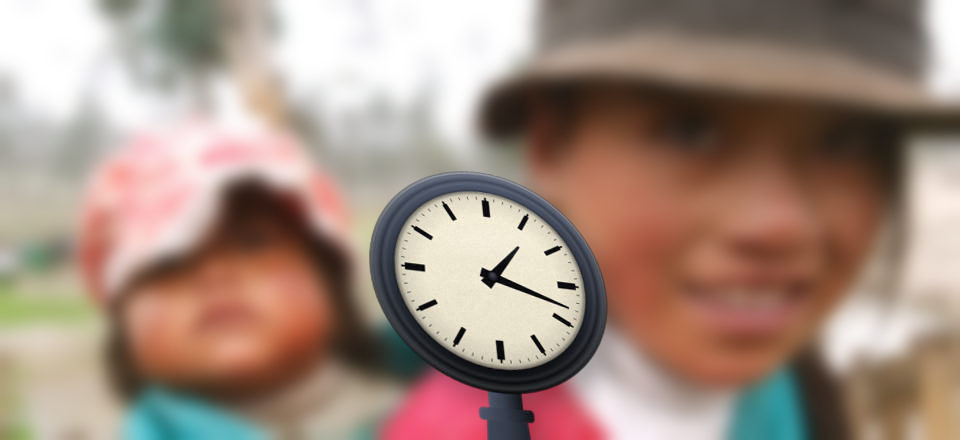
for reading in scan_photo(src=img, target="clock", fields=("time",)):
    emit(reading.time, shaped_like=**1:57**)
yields **1:18**
